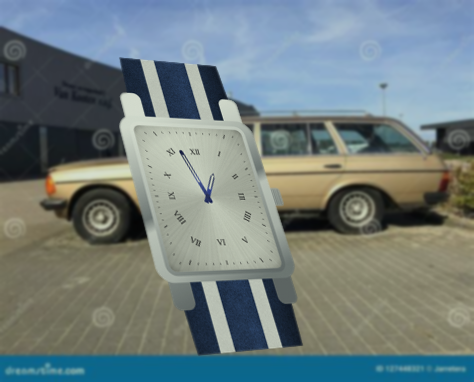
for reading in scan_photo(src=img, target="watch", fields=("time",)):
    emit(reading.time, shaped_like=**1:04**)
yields **12:57**
